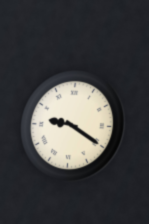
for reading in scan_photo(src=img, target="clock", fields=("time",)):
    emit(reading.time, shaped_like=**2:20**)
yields **9:20**
